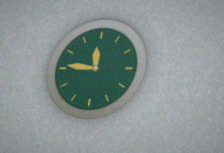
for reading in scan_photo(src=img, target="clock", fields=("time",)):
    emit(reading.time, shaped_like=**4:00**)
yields **11:46**
